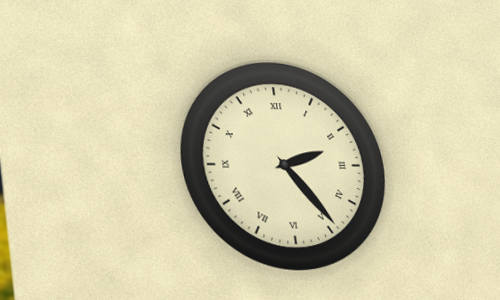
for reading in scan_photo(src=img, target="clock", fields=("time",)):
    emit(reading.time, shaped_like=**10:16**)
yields **2:24**
